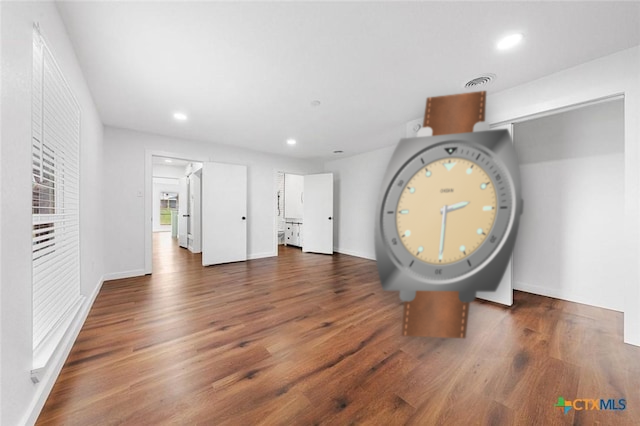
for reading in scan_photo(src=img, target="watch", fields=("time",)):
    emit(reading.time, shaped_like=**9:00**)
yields **2:30**
